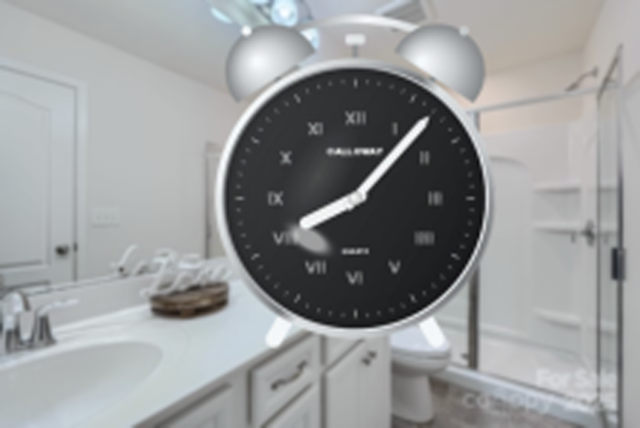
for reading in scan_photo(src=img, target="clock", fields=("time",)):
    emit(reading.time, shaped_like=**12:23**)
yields **8:07**
